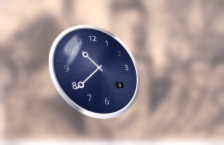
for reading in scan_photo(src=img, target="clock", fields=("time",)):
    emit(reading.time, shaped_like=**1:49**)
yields **10:39**
